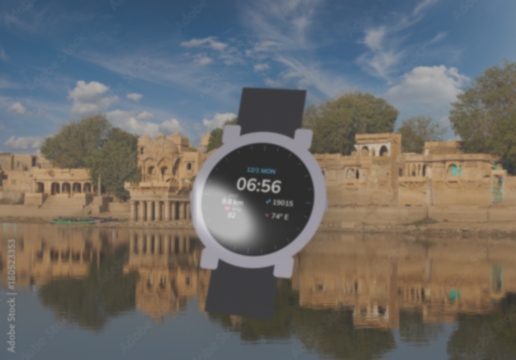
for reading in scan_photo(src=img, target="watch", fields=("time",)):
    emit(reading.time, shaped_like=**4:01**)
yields **6:56**
